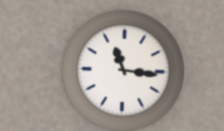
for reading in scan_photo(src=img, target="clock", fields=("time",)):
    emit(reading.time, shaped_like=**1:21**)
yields **11:16**
